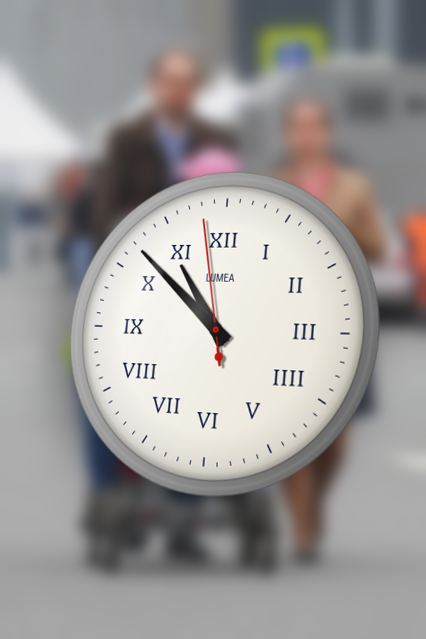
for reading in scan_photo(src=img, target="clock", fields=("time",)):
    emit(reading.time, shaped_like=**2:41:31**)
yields **10:51:58**
